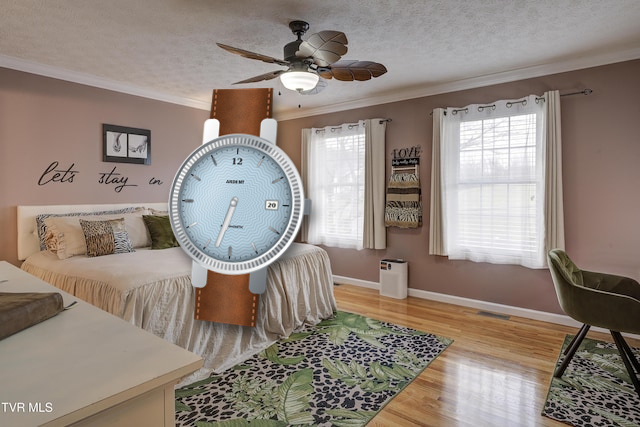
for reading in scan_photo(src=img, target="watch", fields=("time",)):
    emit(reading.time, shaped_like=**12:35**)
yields **6:33**
